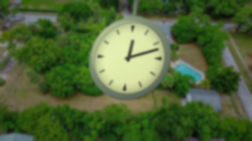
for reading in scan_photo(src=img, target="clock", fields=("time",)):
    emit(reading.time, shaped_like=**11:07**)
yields **12:12**
